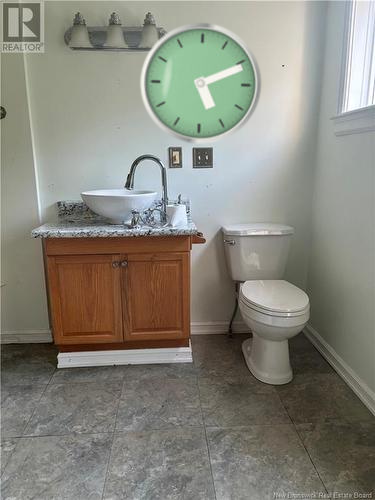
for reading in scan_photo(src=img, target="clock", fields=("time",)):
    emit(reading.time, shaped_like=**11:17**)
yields **5:11**
